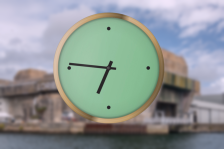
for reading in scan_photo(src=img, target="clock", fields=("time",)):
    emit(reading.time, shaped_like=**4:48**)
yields **6:46**
